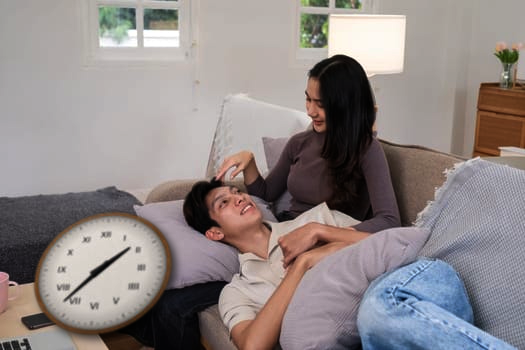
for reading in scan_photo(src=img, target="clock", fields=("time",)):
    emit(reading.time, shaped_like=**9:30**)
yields **1:37**
